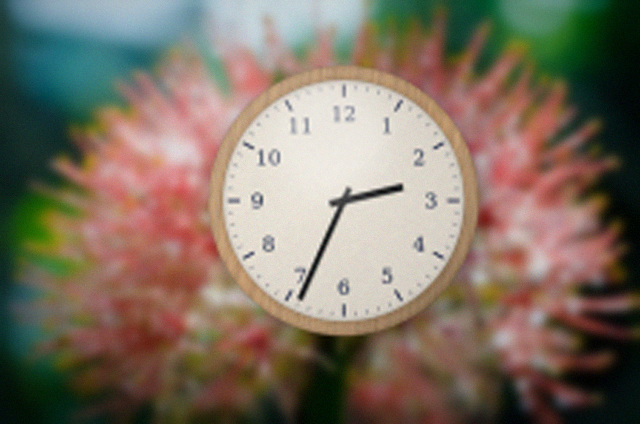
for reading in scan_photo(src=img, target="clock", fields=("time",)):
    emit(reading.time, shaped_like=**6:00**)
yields **2:34**
